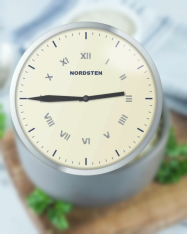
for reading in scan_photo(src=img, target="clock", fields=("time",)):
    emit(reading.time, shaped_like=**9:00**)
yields **2:45**
